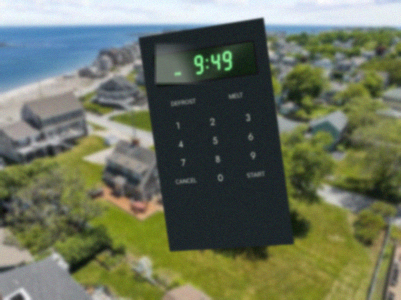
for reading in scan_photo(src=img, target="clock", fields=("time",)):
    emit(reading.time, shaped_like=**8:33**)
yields **9:49**
